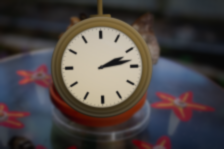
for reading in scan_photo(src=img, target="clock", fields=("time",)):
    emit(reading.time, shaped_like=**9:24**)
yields **2:13**
